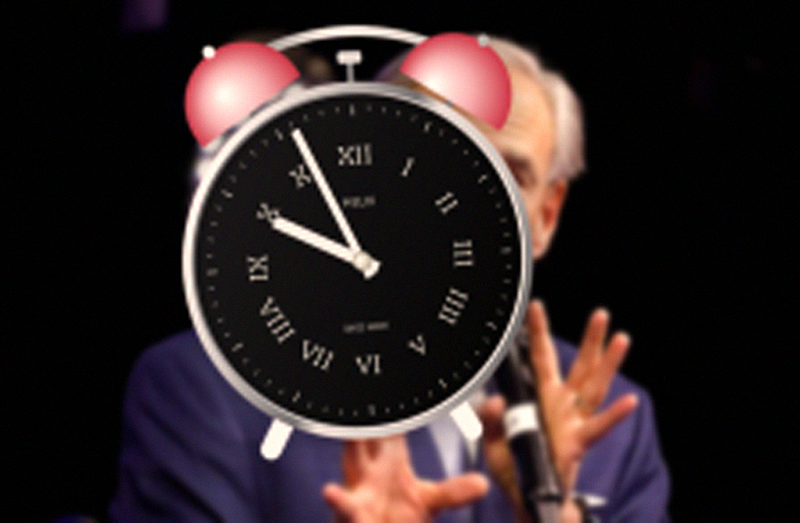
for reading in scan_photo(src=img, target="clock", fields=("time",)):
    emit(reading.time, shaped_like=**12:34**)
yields **9:56**
